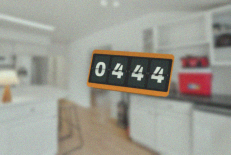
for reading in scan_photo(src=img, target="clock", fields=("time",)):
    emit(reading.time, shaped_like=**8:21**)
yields **4:44**
